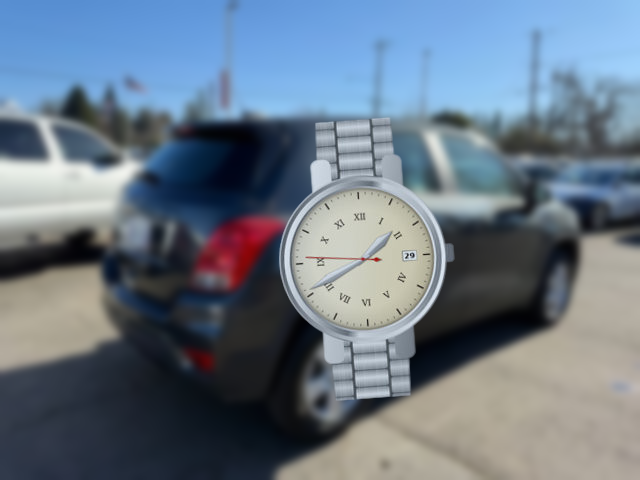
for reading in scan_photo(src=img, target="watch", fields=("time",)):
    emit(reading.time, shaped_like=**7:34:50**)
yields **1:40:46**
